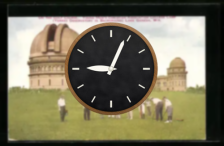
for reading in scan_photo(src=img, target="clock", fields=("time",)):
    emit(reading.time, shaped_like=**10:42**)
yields **9:04**
